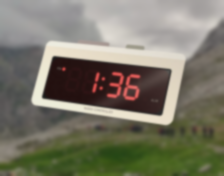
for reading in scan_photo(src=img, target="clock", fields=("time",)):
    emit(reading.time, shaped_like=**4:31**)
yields **1:36**
